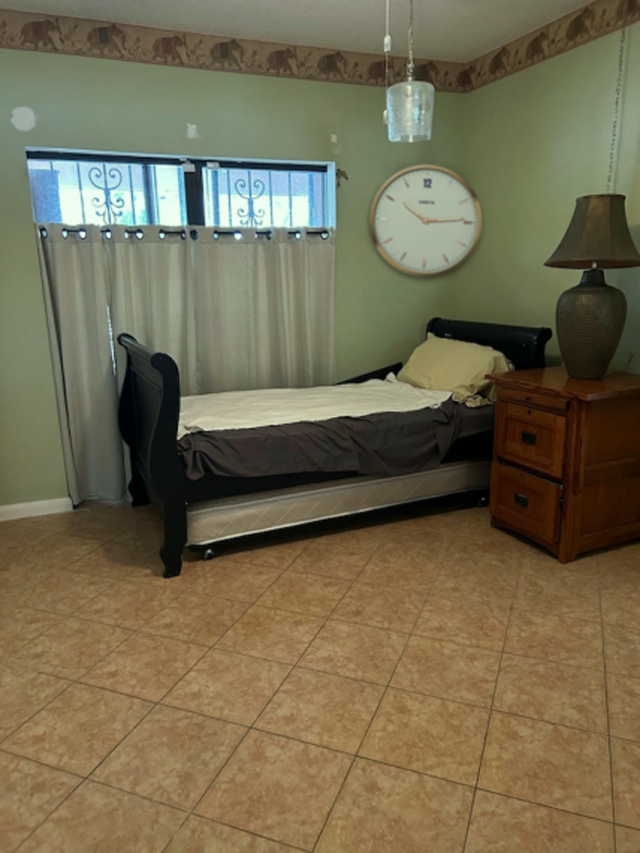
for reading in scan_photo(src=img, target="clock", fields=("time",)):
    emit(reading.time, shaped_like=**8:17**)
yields **10:14**
